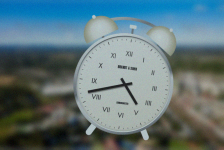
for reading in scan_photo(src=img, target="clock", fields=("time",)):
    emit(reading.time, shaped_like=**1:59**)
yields **4:42**
